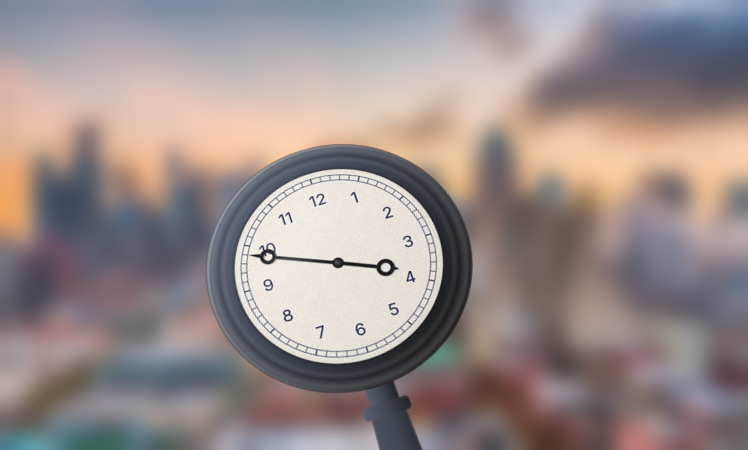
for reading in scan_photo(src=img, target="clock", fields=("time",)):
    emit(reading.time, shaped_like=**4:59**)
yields **3:49**
